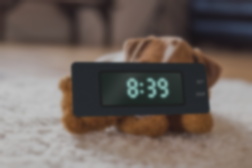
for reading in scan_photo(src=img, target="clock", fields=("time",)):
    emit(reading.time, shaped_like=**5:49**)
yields **8:39**
